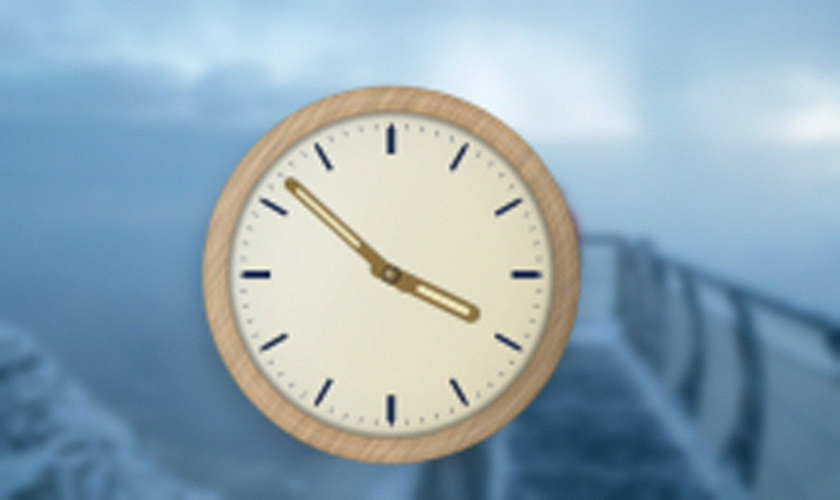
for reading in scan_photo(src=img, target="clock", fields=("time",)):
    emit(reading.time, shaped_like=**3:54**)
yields **3:52**
